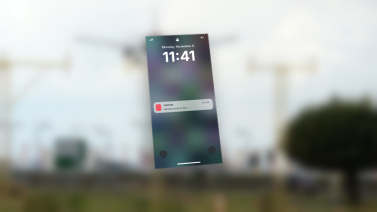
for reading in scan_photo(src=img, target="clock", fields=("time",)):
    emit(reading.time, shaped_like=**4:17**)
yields **11:41**
